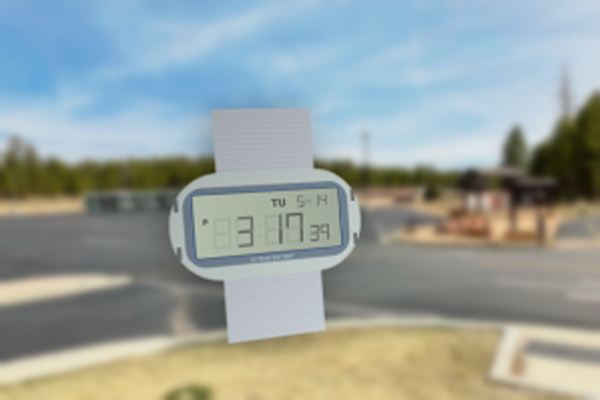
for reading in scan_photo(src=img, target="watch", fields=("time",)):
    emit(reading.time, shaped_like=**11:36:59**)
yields **3:17:39**
